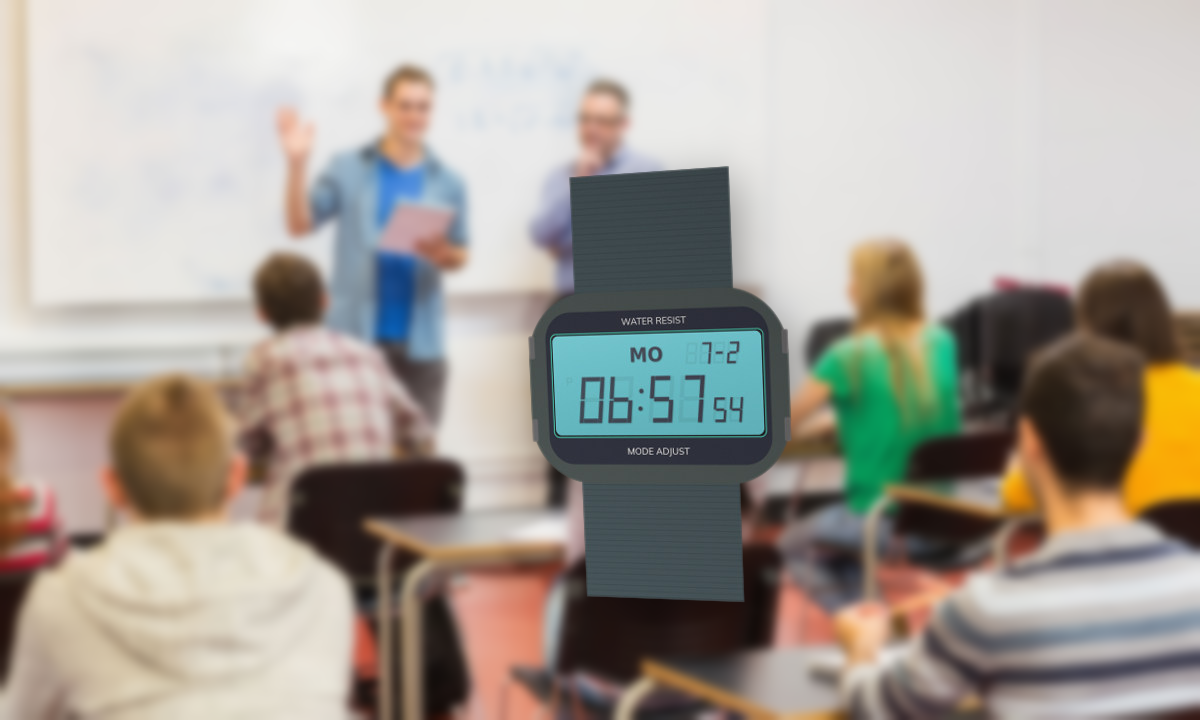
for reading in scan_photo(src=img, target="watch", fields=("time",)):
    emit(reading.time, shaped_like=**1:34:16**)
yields **6:57:54**
